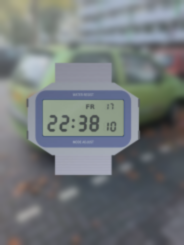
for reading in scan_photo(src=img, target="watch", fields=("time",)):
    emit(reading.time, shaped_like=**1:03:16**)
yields **22:38:10**
